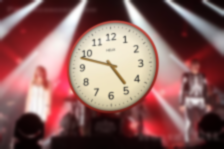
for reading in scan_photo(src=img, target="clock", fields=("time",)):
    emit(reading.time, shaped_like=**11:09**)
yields **4:48**
